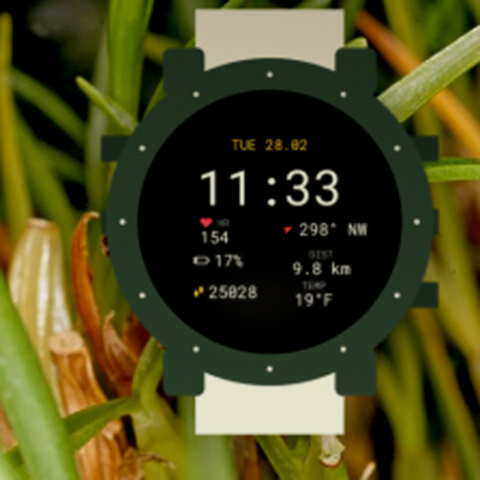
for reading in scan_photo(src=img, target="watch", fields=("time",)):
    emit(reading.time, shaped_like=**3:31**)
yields **11:33**
